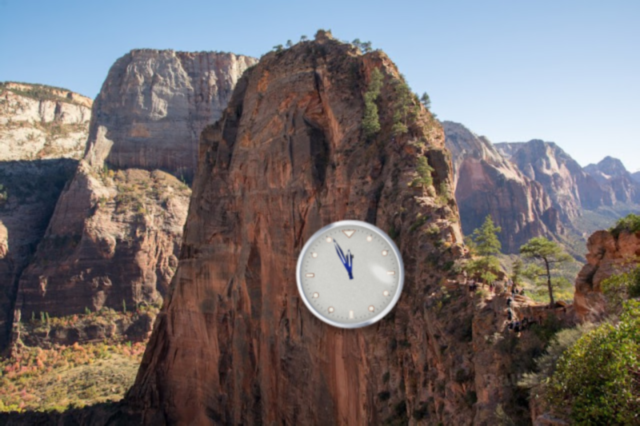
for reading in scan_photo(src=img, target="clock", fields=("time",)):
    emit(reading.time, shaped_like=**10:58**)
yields **11:56**
